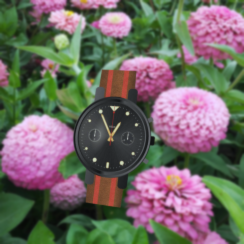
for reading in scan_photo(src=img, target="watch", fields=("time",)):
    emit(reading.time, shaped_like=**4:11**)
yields **12:55**
